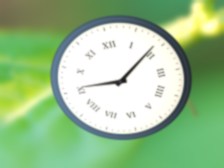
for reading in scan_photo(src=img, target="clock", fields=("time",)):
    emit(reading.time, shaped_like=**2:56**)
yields **9:09**
